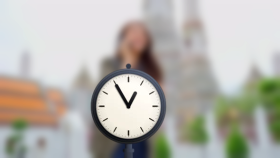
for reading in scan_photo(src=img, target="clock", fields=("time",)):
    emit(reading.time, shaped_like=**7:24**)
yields **12:55**
